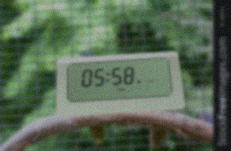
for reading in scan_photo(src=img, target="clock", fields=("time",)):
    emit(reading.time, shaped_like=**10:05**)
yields **5:58**
